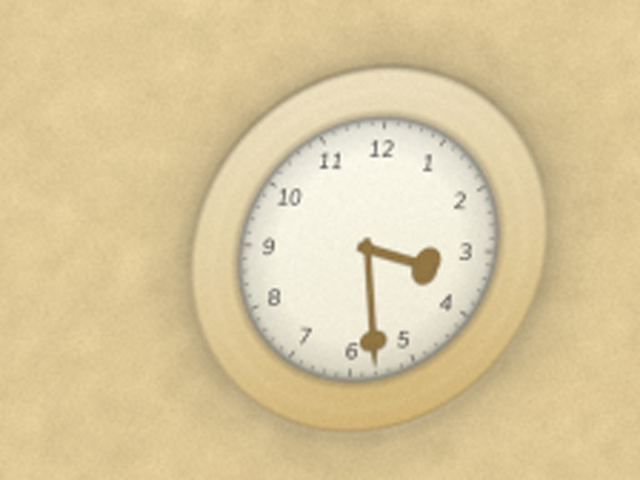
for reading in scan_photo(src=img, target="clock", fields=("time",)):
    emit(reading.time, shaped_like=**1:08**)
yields **3:28**
